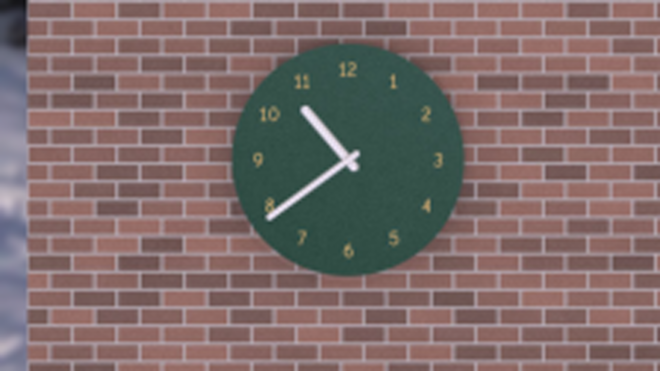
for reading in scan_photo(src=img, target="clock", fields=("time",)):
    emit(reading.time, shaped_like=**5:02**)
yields **10:39**
